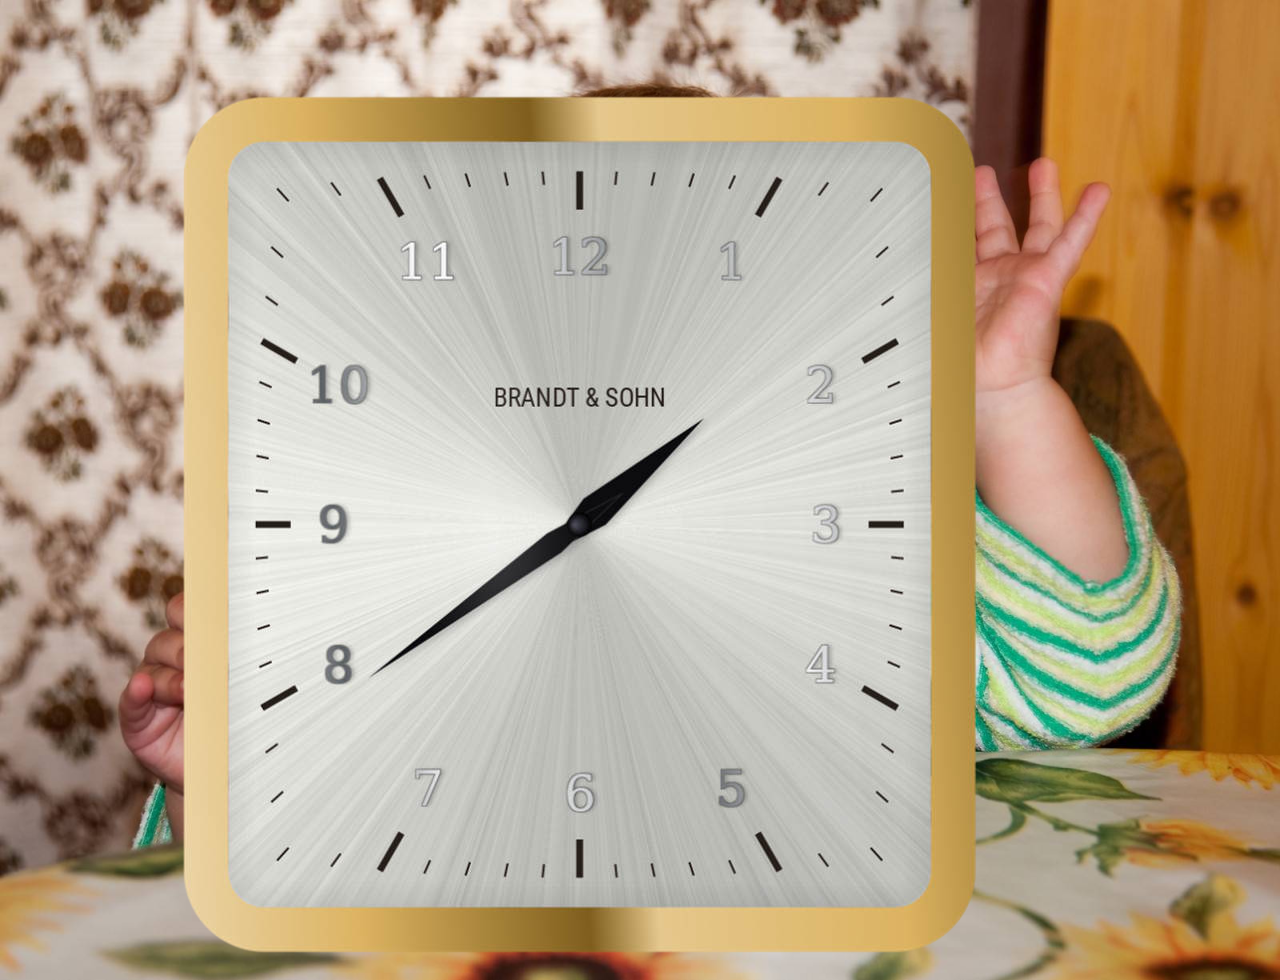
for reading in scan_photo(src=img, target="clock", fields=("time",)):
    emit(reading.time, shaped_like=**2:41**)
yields **1:39**
